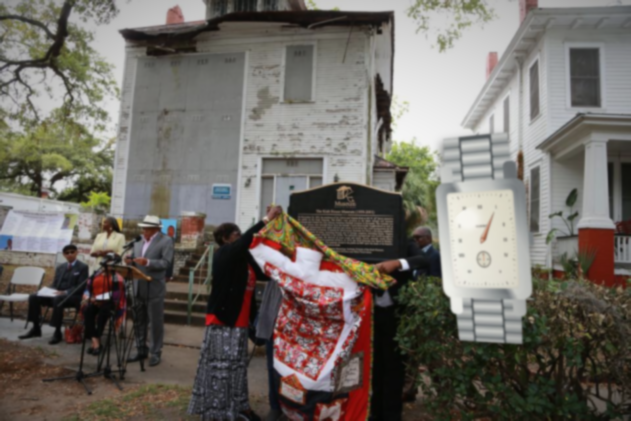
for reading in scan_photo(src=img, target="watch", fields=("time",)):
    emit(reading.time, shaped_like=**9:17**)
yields **1:05**
